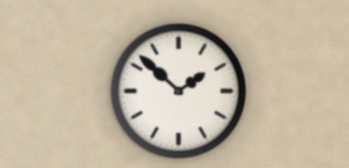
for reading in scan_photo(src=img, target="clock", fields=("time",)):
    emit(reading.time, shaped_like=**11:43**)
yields **1:52**
